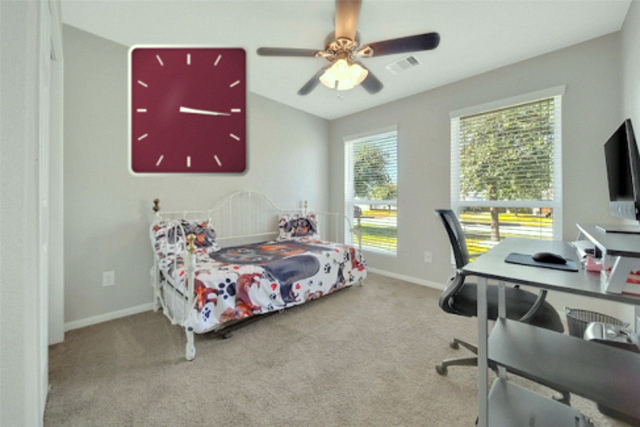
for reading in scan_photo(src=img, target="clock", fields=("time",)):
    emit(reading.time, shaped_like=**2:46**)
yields **3:16**
